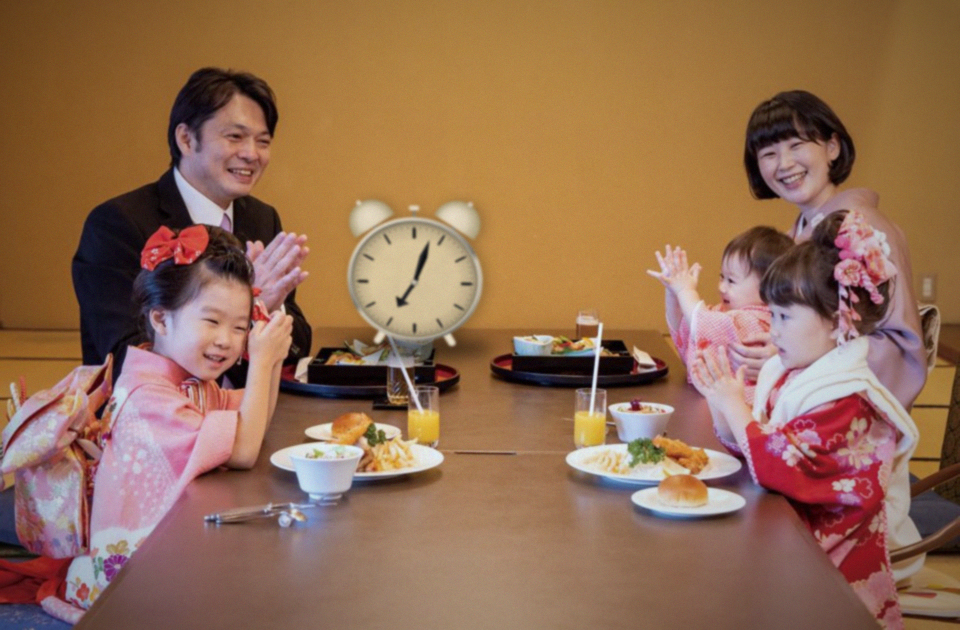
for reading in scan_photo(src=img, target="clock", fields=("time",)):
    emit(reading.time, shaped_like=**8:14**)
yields **7:03**
